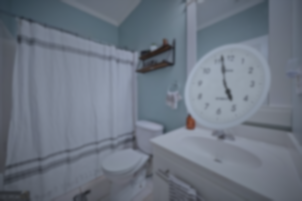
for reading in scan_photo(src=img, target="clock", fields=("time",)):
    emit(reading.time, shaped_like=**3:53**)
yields **4:57**
